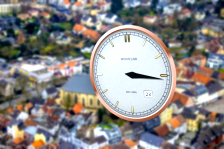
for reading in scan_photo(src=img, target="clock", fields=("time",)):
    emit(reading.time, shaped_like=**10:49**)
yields **3:16**
